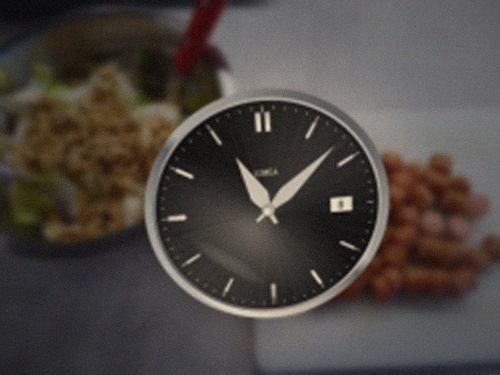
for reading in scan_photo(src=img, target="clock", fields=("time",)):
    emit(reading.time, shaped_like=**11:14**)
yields **11:08**
